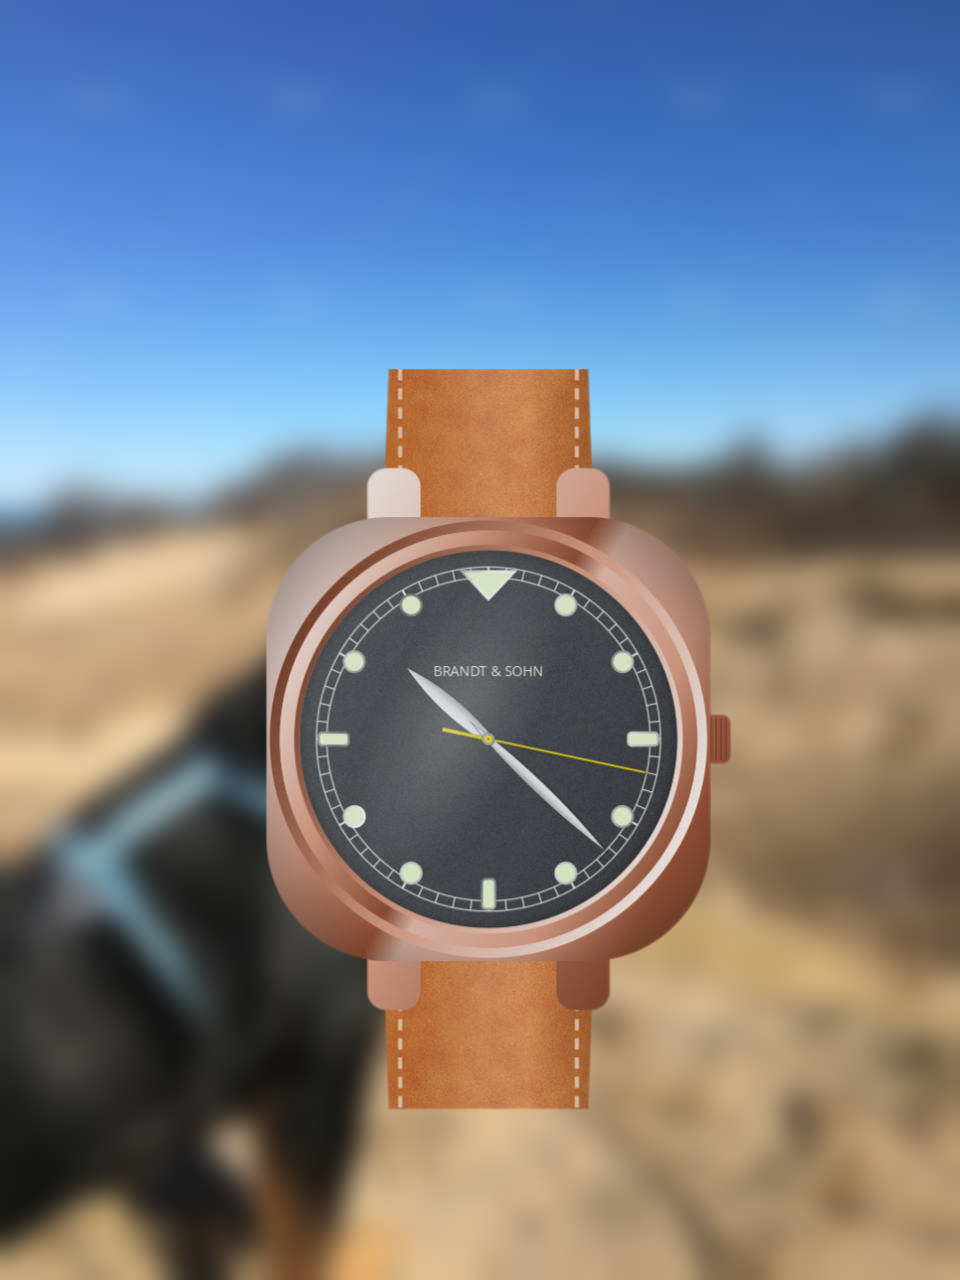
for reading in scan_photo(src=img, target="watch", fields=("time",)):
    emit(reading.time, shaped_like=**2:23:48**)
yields **10:22:17**
